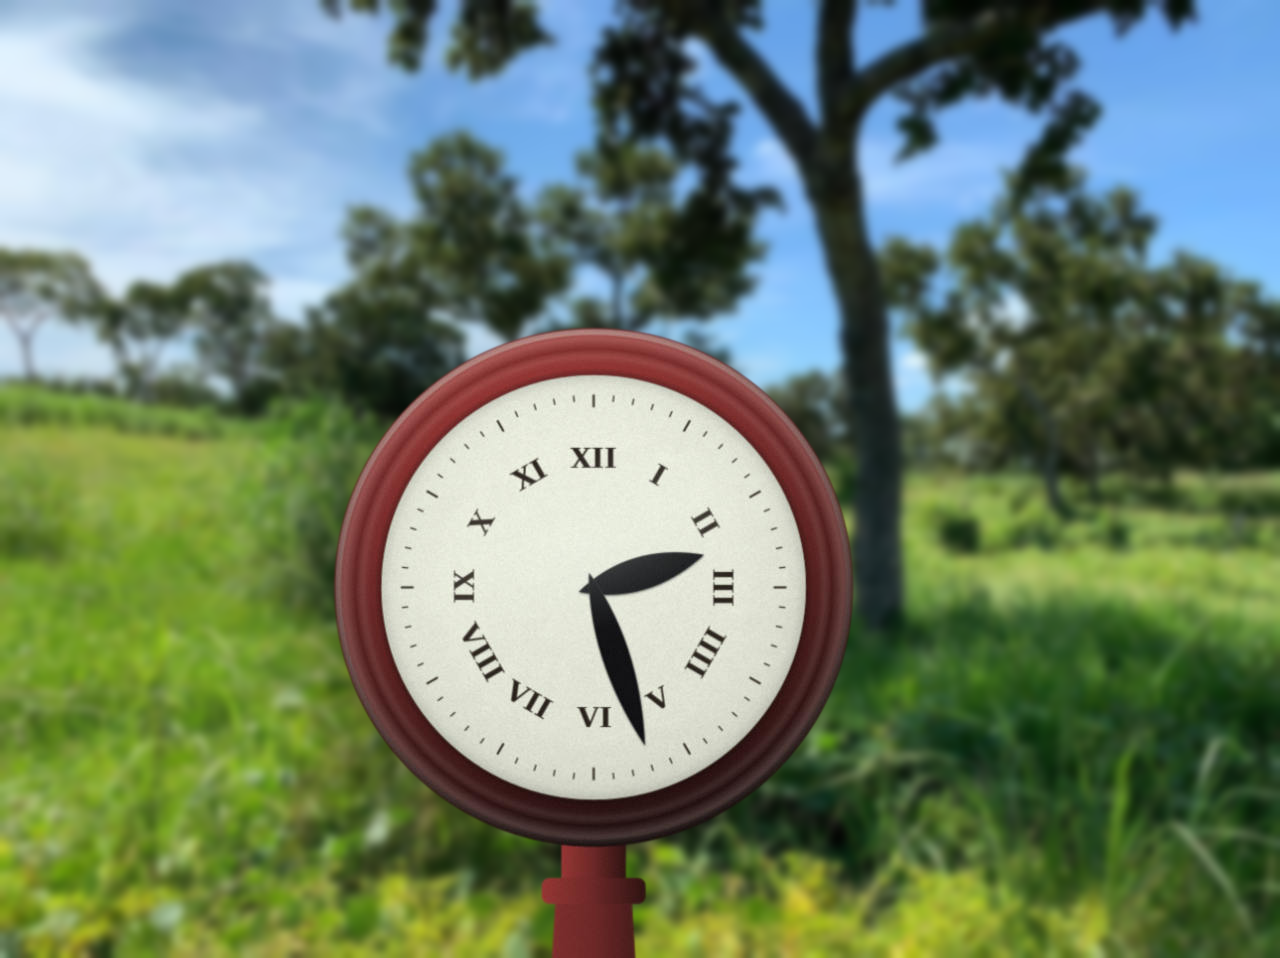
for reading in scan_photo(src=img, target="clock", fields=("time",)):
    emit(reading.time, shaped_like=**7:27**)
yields **2:27**
